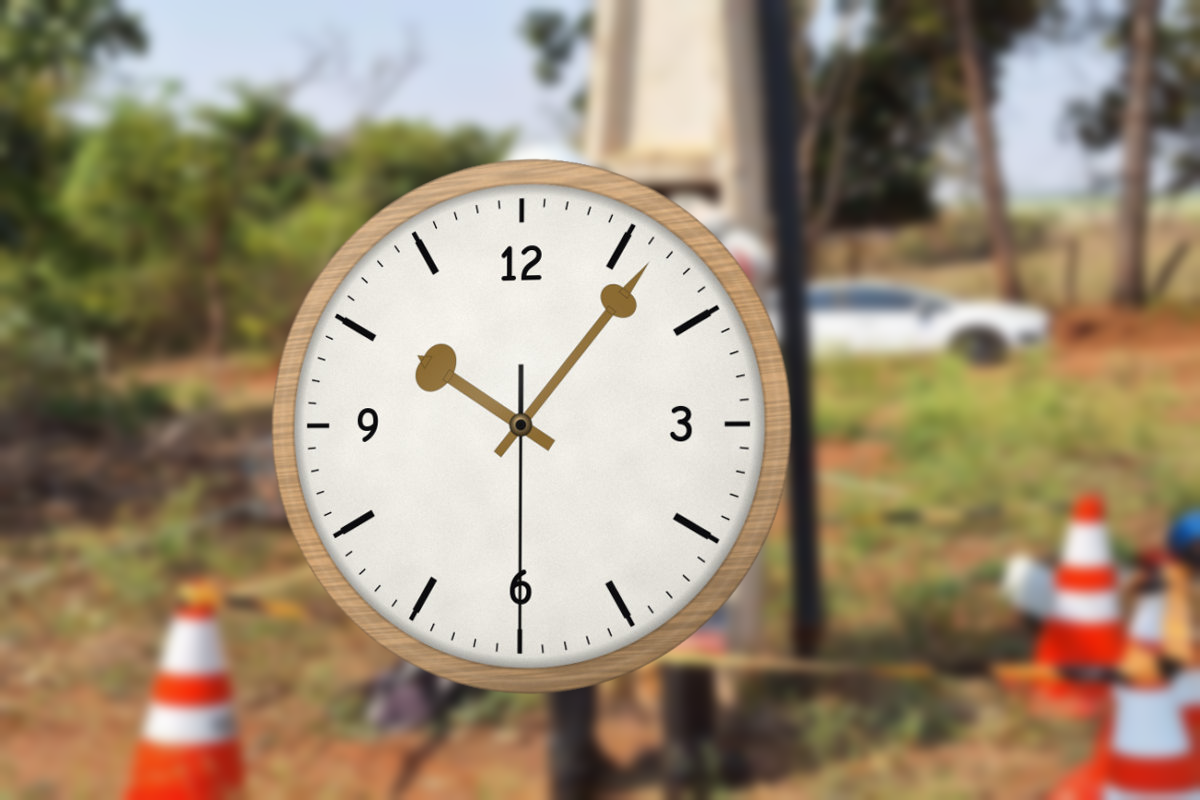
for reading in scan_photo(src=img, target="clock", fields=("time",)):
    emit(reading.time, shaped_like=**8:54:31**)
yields **10:06:30**
